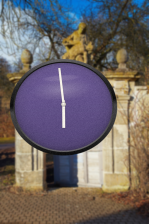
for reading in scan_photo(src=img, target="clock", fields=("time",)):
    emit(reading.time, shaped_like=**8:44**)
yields **5:59**
